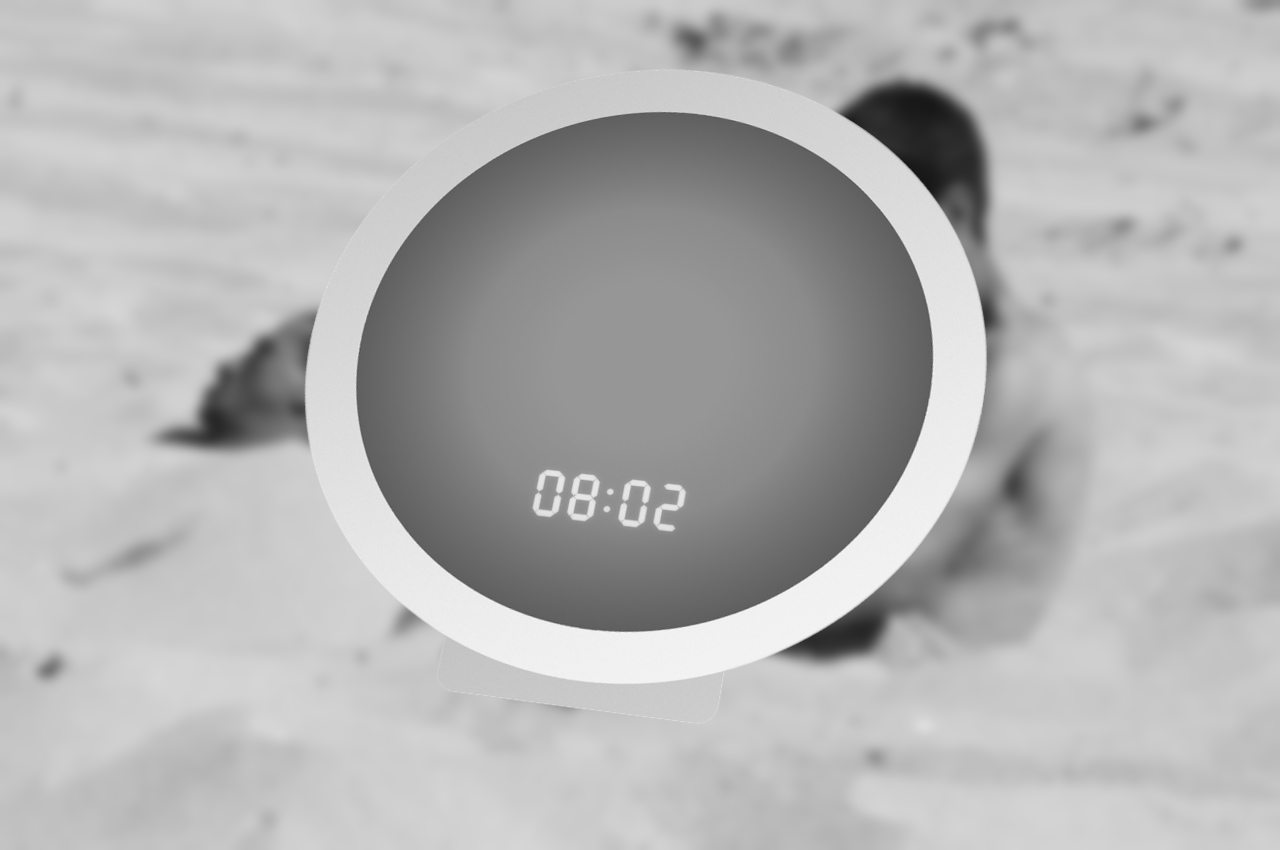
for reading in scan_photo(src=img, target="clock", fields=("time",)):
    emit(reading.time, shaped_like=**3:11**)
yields **8:02**
